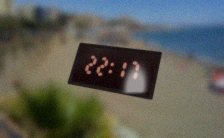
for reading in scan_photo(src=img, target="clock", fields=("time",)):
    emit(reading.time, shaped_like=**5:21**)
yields **22:17**
